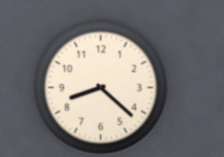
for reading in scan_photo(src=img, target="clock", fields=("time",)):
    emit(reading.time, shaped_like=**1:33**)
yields **8:22**
